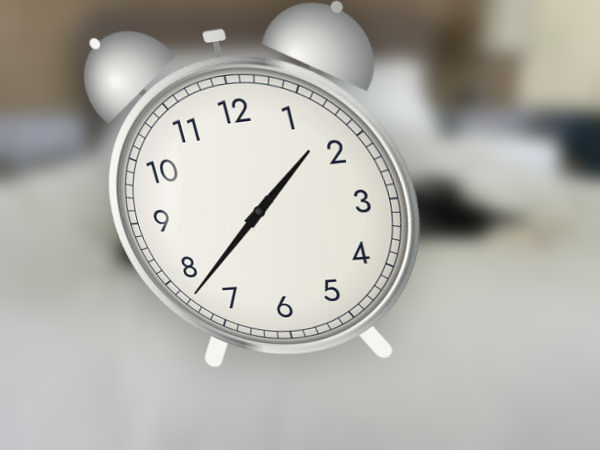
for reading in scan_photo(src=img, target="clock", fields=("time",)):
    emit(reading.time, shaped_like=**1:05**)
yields **1:38**
